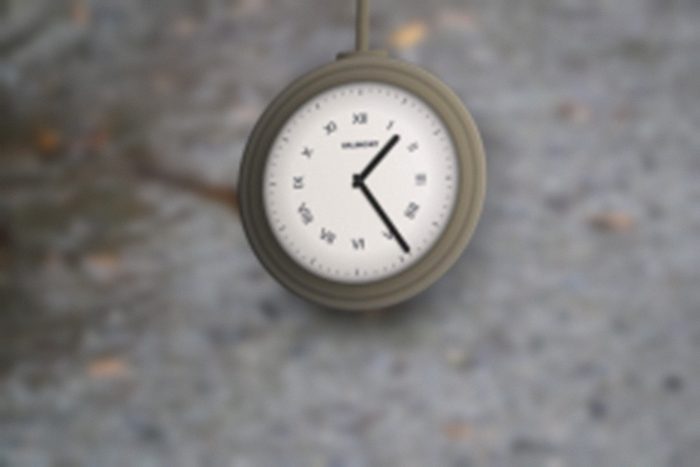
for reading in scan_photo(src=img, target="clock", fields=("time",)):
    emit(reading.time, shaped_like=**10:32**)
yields **1:24**
